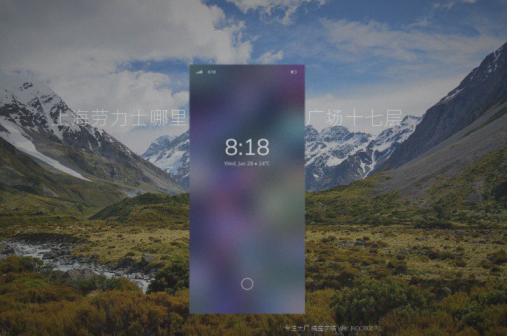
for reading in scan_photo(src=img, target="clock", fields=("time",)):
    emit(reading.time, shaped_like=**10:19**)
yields **8:18**
